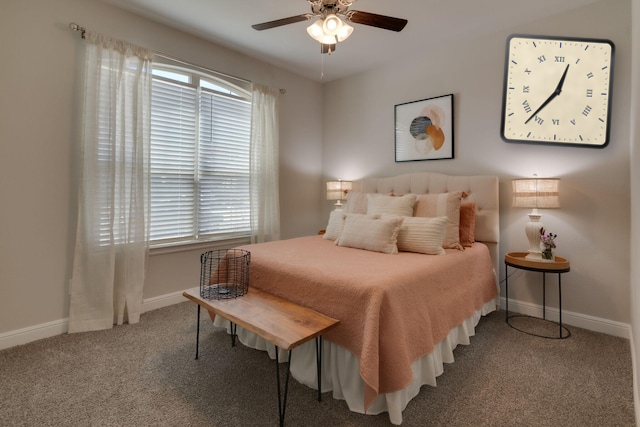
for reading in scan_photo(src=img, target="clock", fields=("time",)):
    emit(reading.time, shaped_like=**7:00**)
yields **12:37**
